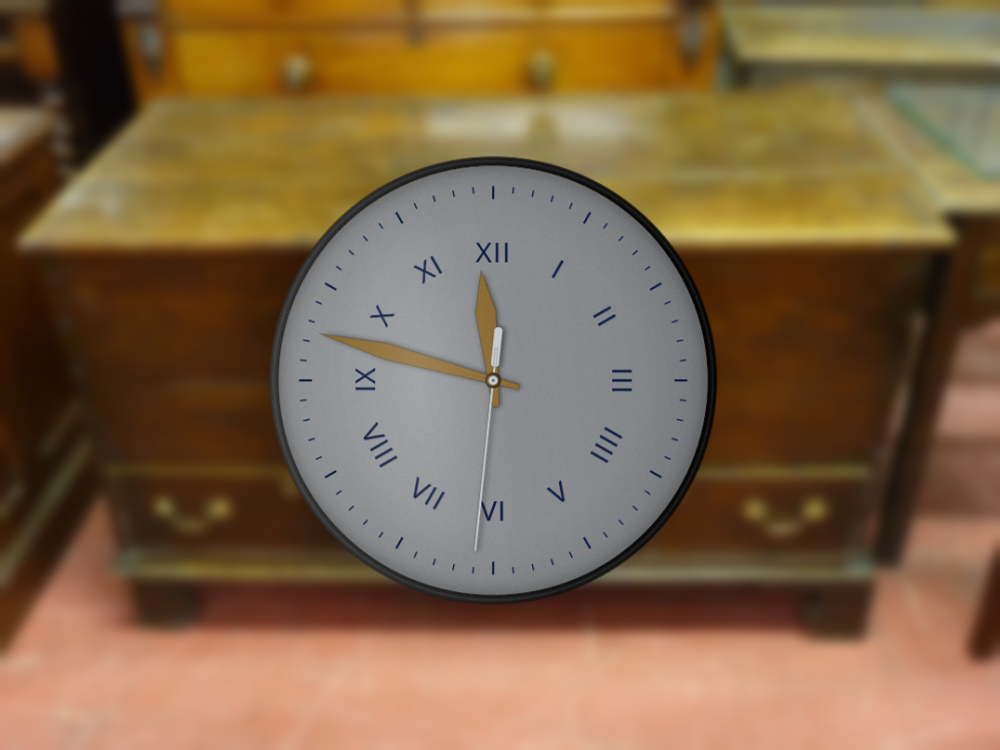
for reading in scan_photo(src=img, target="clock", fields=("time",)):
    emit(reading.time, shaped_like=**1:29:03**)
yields **11:47:31**
